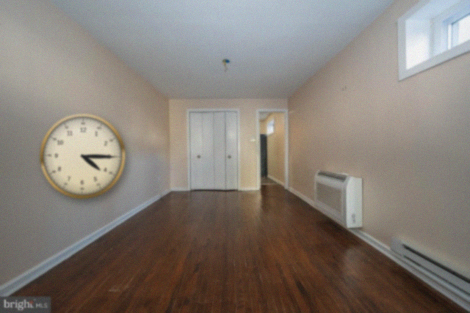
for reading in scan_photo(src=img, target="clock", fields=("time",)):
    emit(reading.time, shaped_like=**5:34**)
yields **4:15**
